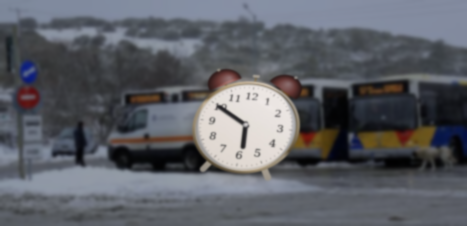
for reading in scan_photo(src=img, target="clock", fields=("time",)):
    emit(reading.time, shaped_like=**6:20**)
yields **5:50**
